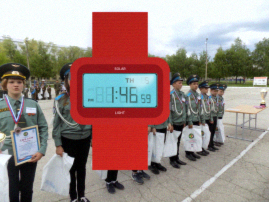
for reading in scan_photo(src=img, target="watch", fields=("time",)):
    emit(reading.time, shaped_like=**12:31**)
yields **1:46**
